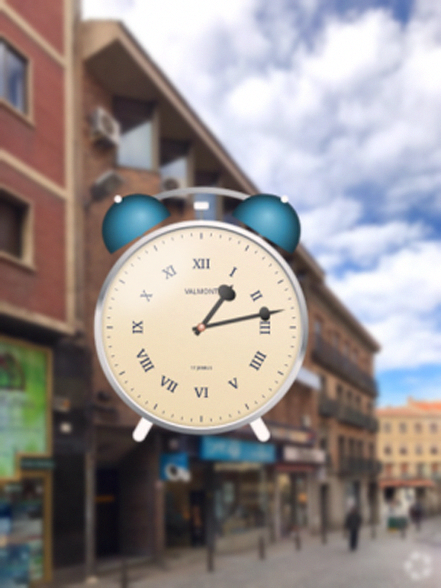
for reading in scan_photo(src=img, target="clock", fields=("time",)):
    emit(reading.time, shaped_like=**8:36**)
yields **1:13**
